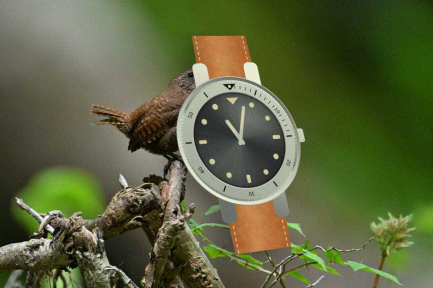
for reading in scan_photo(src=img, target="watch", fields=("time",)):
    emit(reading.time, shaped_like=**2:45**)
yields **11:03**
